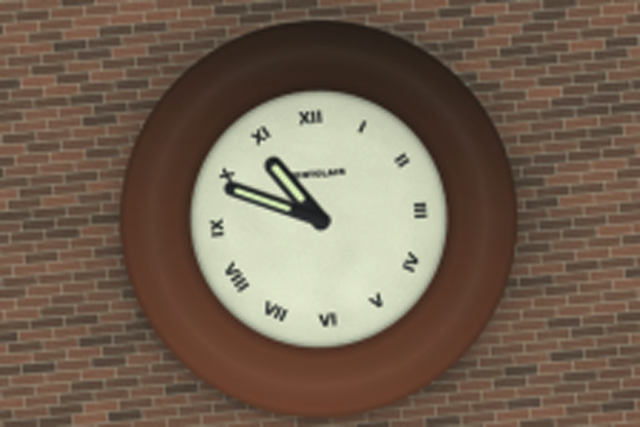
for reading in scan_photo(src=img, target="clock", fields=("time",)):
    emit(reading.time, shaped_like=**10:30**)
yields **10:49**
